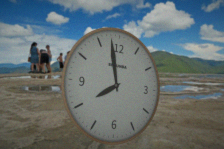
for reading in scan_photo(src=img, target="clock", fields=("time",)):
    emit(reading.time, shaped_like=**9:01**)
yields **7:58**
